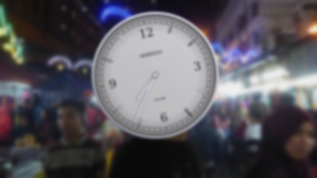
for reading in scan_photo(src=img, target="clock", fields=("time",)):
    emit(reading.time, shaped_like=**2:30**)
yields **7:36**
